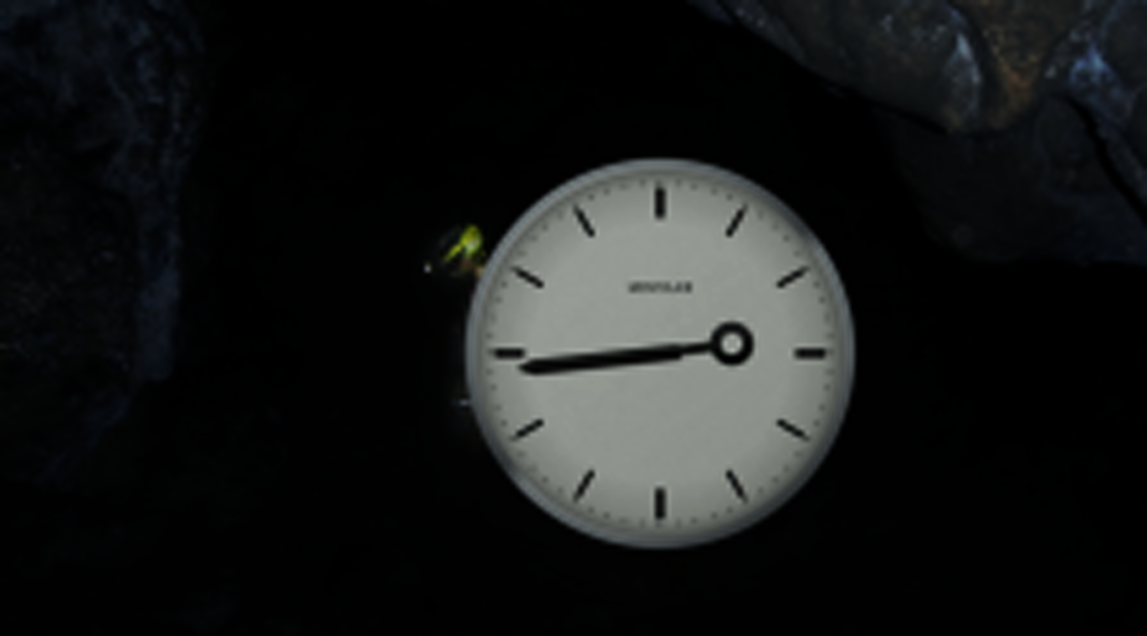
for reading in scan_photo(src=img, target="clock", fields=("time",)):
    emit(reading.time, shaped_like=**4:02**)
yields **2:44**
